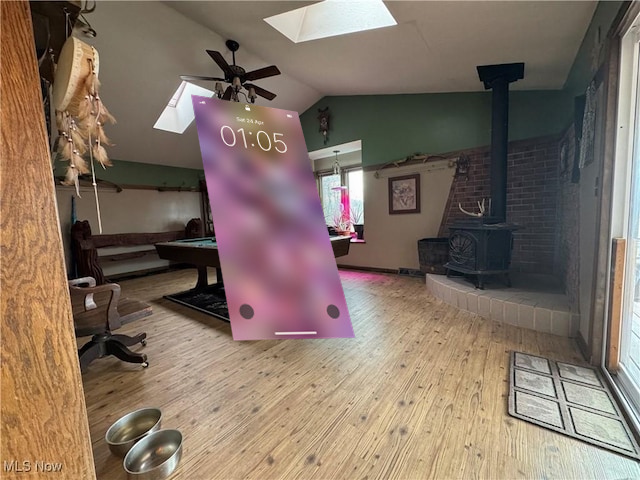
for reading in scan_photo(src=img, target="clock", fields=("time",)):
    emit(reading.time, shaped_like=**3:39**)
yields **1:05**
